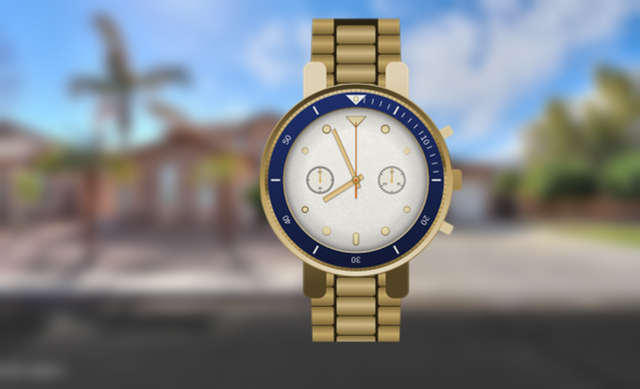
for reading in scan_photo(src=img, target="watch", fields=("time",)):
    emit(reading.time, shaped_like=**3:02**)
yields **7:56**
